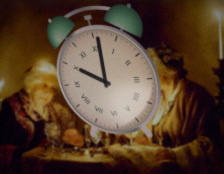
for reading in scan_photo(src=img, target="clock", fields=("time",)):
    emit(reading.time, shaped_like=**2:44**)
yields **10:01**
